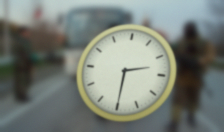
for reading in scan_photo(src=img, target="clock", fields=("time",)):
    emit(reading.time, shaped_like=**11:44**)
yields **2:30**
